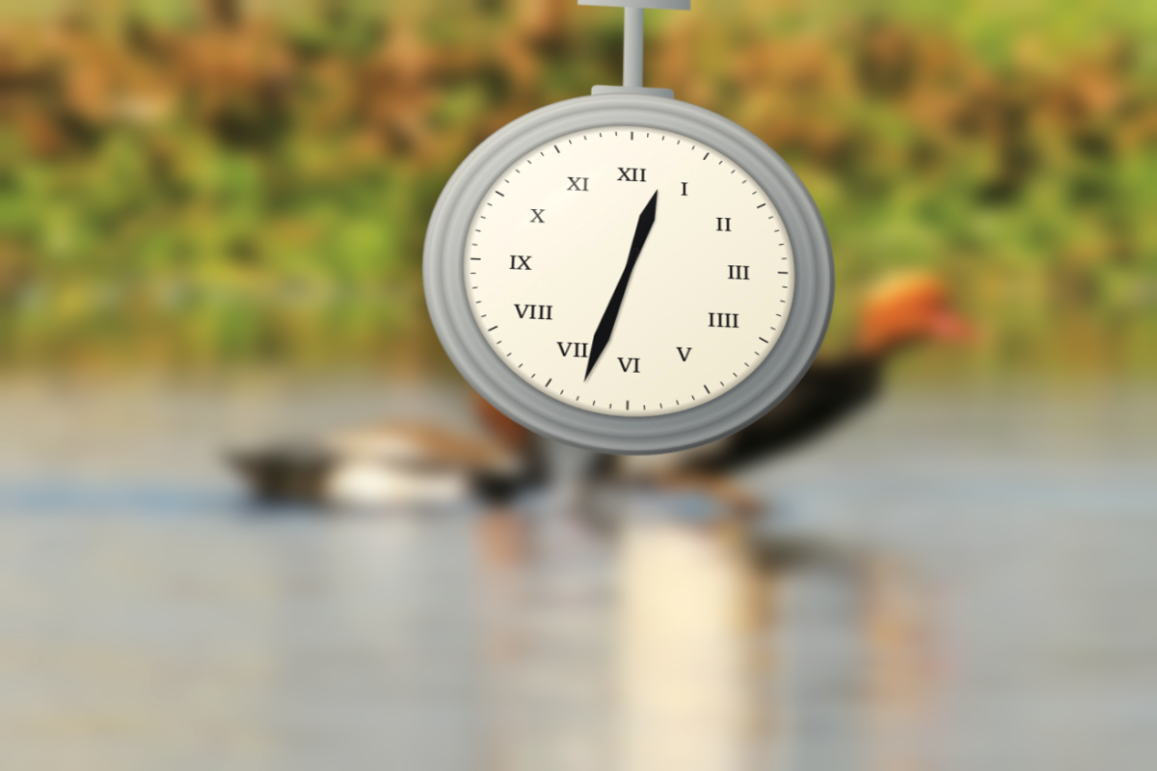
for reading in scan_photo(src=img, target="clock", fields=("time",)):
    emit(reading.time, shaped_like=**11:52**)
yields **12:33**
